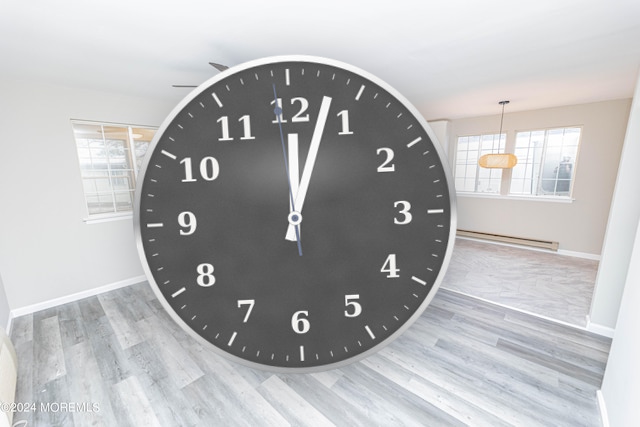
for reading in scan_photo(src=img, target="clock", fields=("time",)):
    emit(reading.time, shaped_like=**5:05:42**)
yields **12:02:59**
